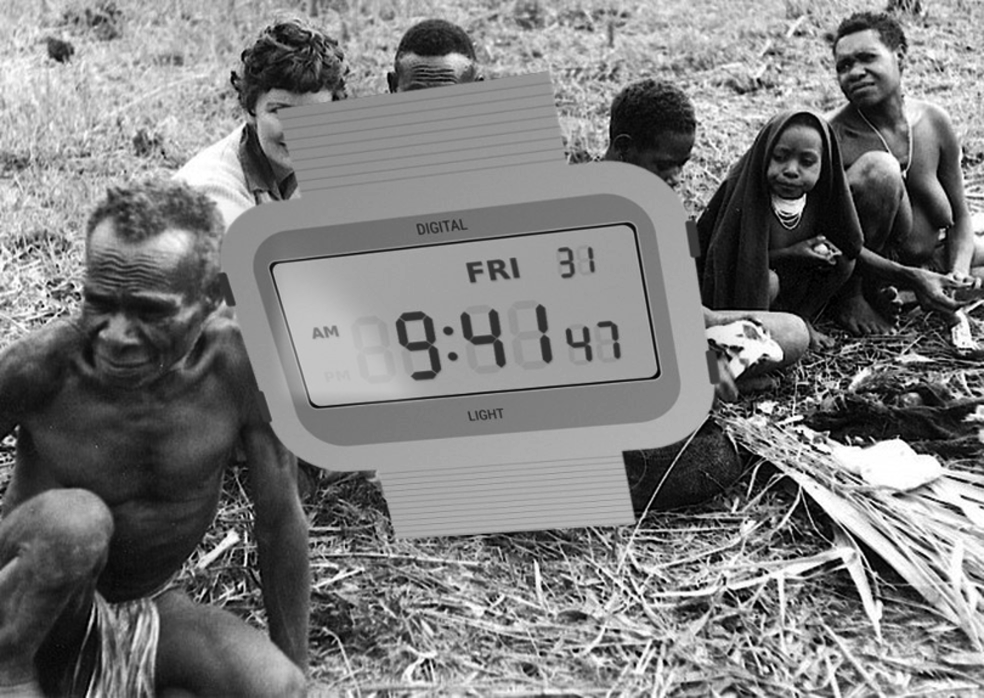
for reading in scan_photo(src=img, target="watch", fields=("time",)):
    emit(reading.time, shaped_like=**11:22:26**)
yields **9:41:47**
